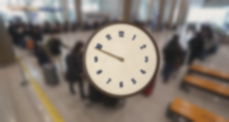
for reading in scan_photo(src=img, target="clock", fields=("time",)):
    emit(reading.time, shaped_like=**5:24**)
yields **9:49**
